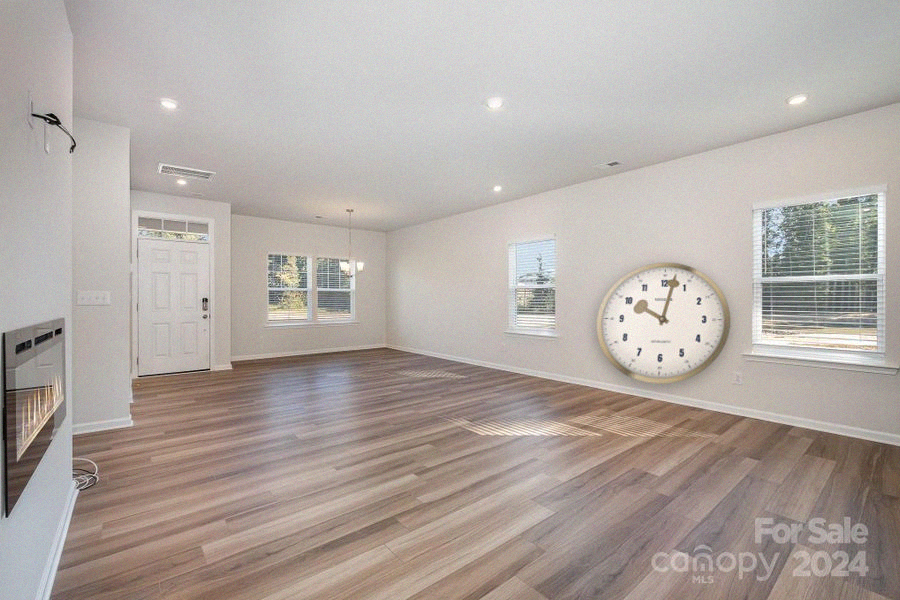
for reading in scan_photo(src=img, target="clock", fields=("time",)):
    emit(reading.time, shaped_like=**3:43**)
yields **10:02**
